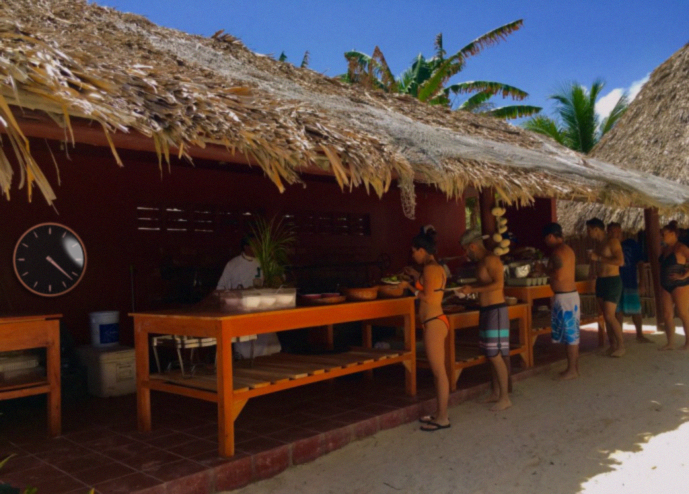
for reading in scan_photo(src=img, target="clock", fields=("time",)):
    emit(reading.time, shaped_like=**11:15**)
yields **4:22**
